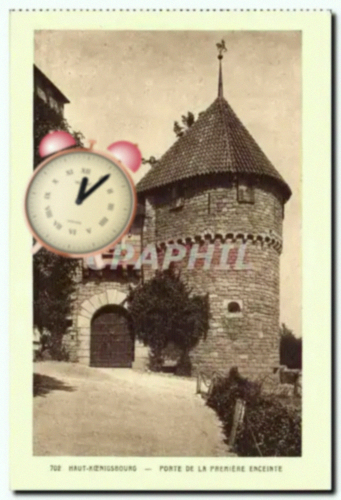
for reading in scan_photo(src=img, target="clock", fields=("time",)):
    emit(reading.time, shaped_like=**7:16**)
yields **12:06**
